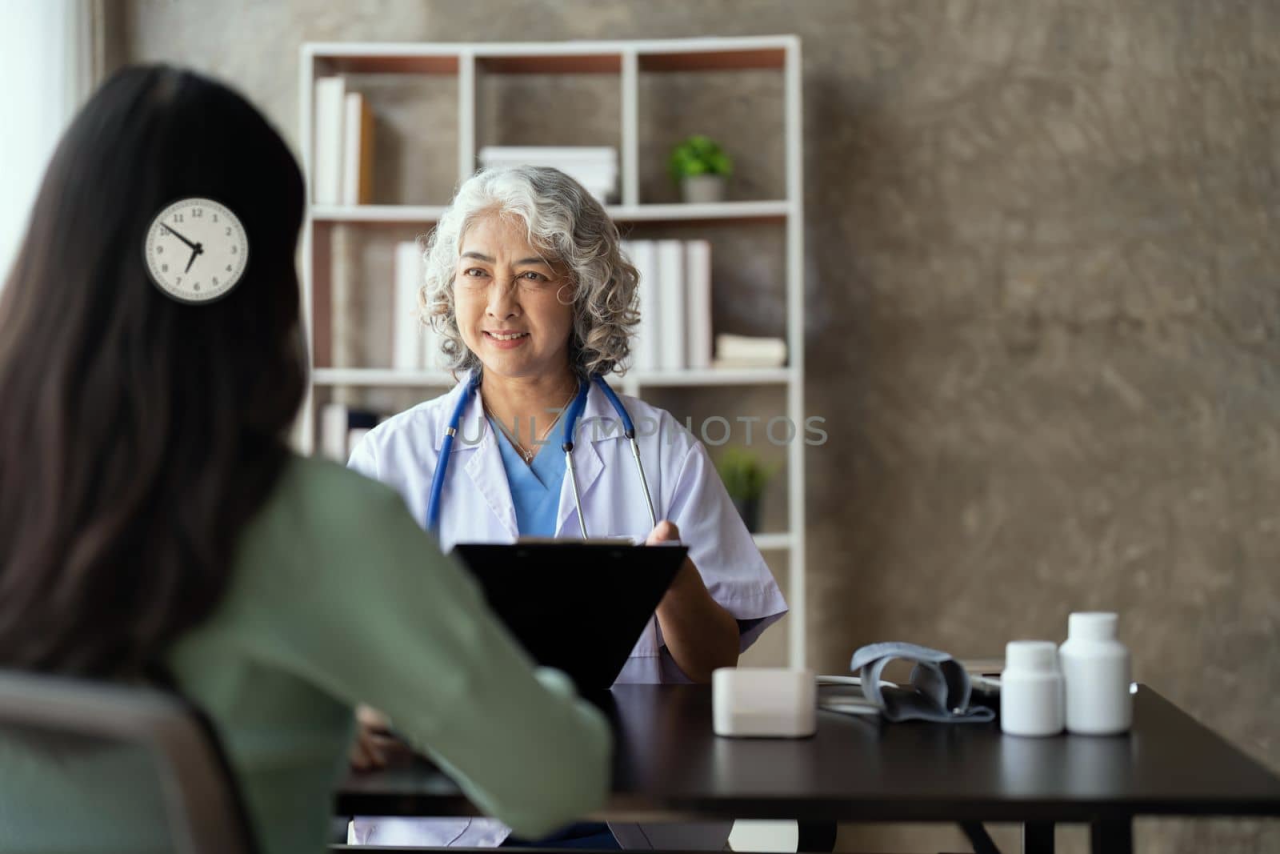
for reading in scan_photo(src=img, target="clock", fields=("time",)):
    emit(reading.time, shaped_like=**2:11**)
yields **6:51**
